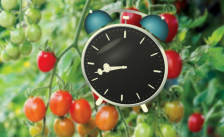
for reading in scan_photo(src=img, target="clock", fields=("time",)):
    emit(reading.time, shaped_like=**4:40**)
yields **8:42**
